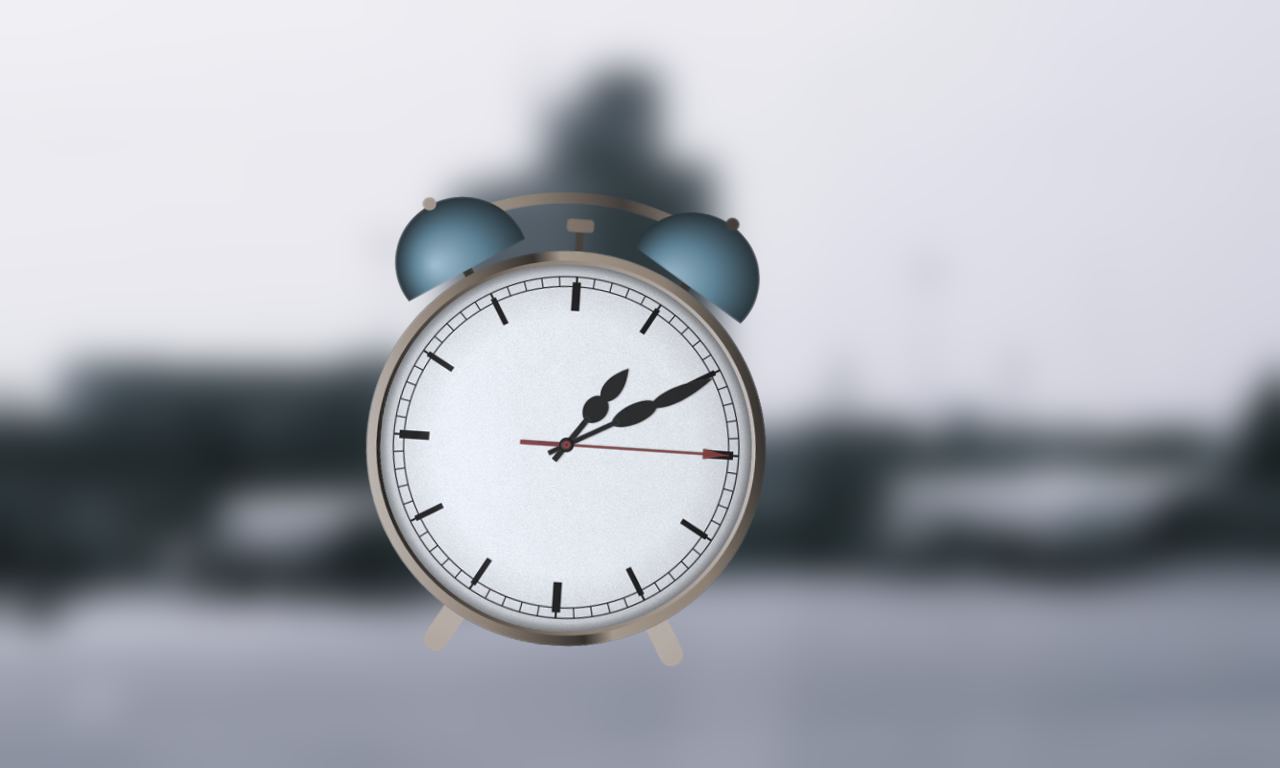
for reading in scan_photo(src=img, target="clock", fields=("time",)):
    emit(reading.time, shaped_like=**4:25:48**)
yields **1:10:15**
